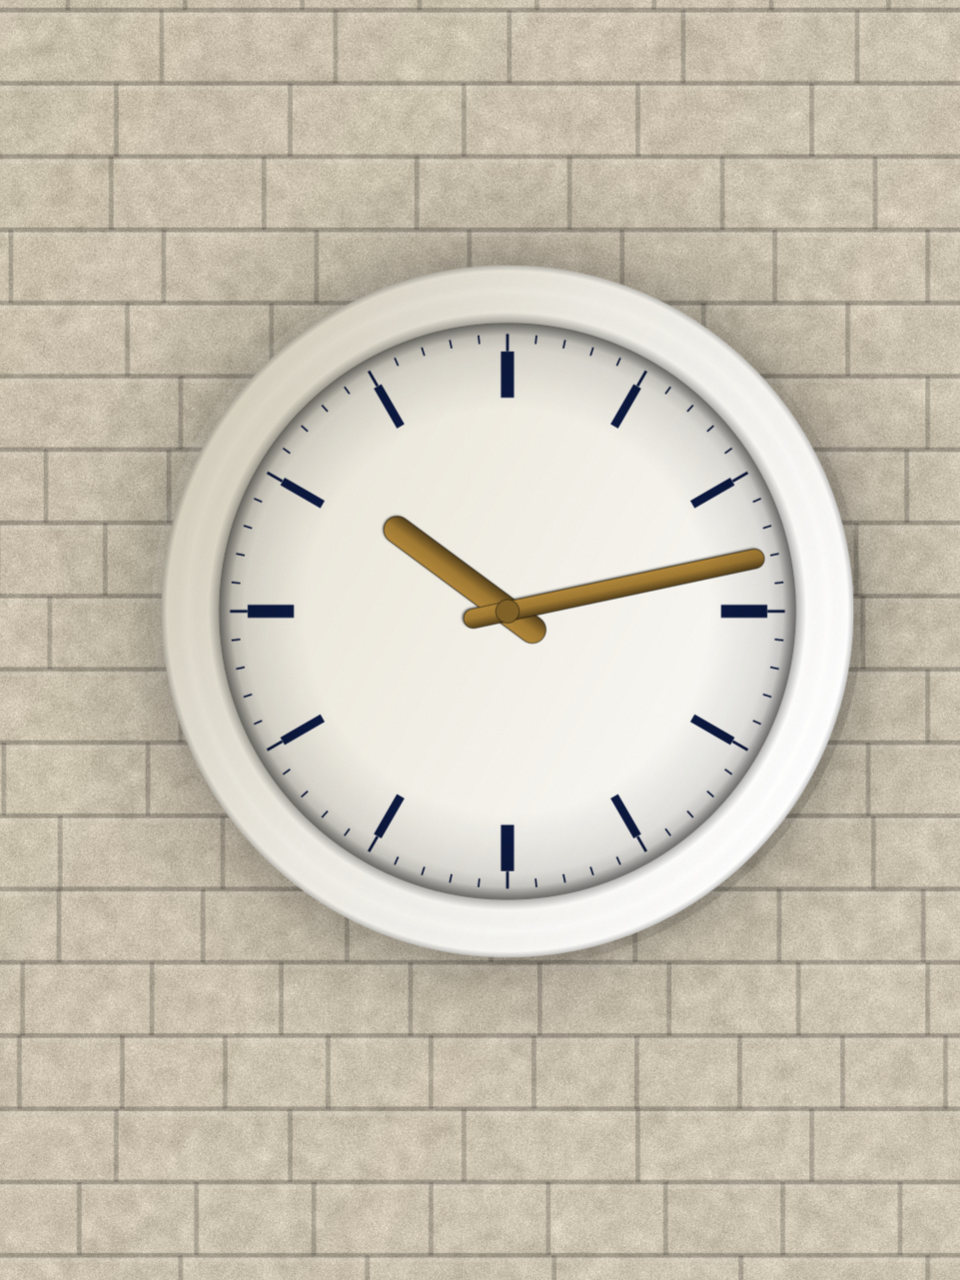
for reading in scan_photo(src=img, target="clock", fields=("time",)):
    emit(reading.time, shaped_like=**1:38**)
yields **10:13**
